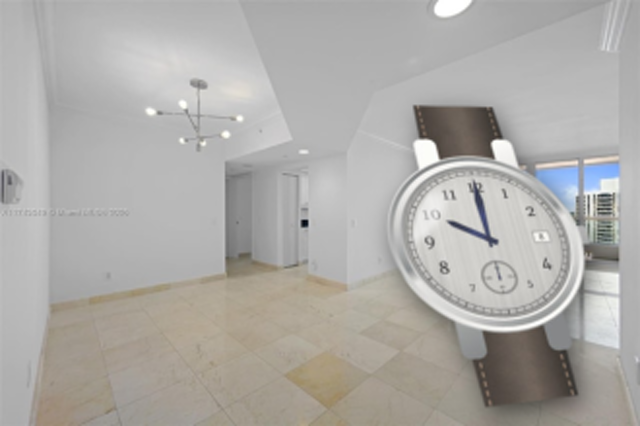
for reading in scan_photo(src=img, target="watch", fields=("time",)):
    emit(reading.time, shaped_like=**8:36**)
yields **10:00**
